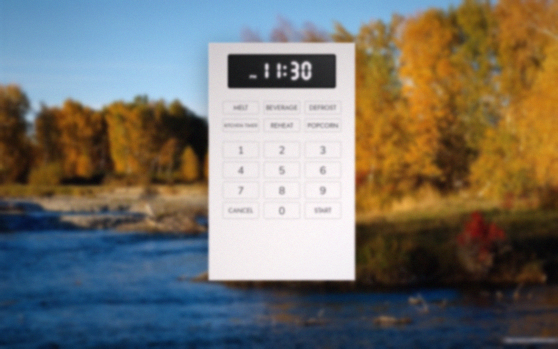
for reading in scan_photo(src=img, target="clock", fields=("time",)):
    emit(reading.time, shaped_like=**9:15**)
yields **11:30**
